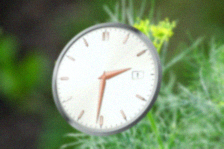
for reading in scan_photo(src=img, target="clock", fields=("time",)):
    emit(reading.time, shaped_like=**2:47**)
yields **2:31**
